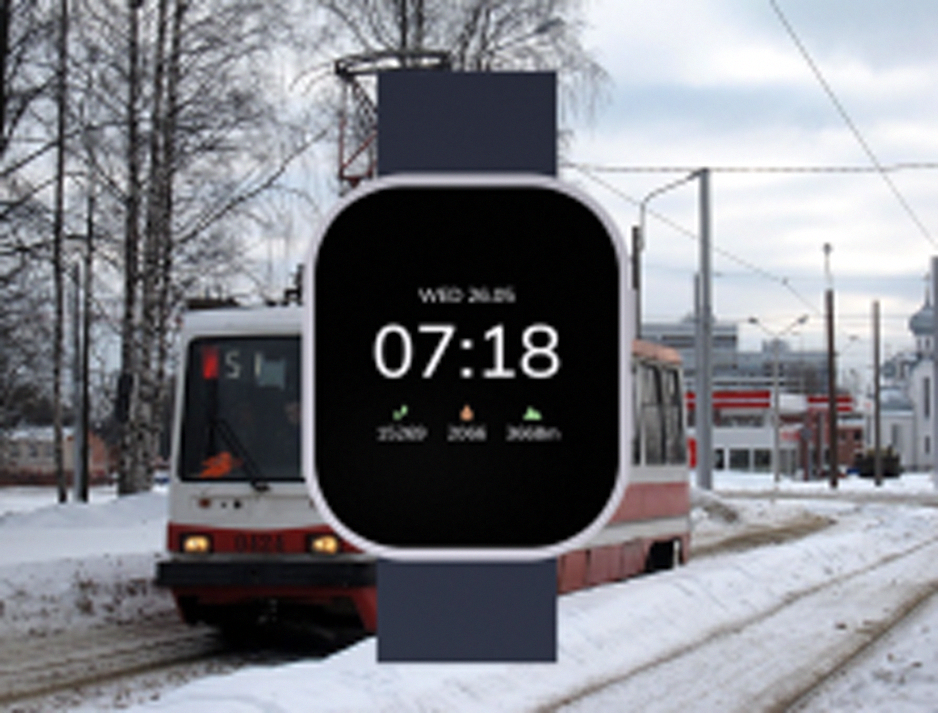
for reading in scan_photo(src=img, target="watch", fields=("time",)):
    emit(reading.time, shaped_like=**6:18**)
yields **7:18**
